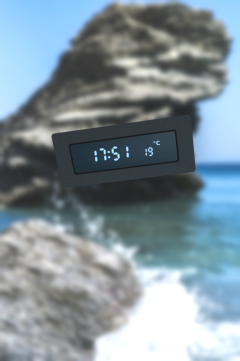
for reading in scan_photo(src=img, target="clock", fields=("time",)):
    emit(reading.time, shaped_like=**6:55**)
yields **17:51**
